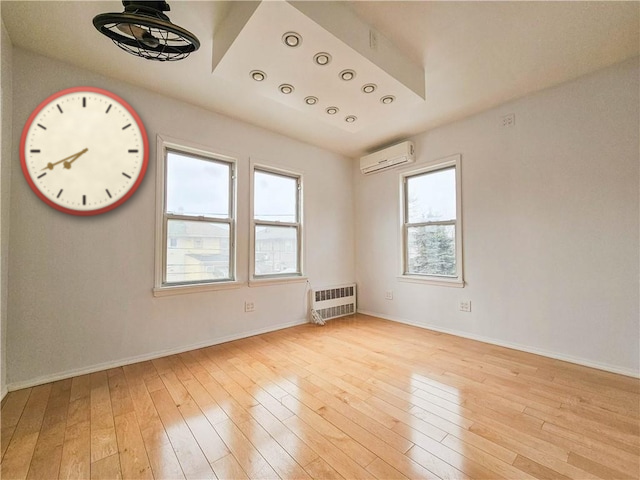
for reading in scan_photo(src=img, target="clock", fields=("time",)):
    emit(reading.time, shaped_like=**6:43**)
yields **7:41**
